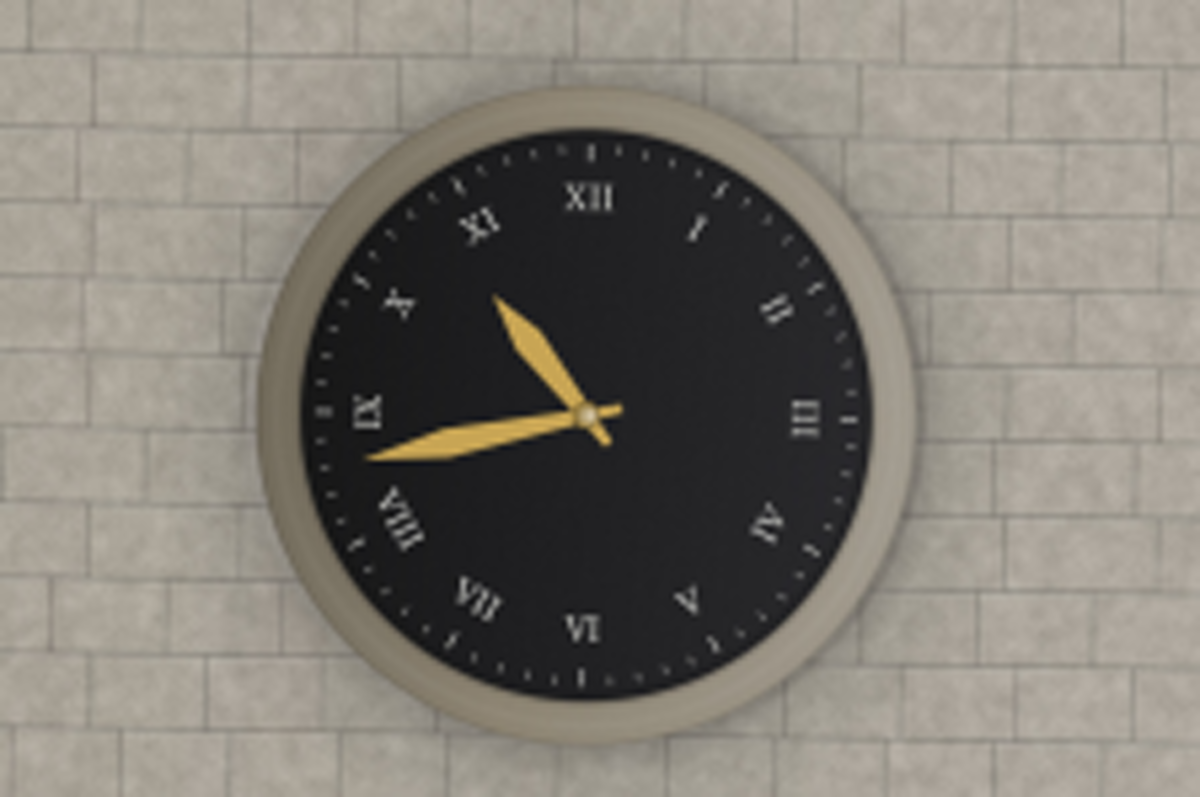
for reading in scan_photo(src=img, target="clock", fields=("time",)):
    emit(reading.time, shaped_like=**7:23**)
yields **10:43**
